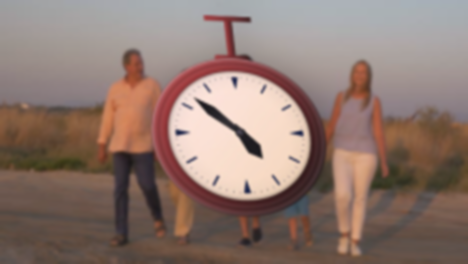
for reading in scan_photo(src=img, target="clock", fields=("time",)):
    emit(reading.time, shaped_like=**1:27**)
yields **4:52**
